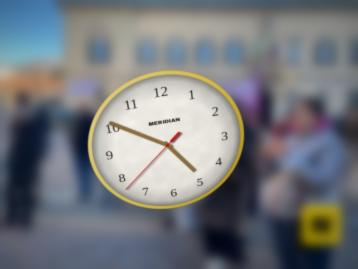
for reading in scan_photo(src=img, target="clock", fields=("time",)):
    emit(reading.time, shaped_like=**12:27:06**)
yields **4:50:38**
